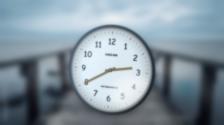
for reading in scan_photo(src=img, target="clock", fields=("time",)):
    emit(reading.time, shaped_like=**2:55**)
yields **2:40**
